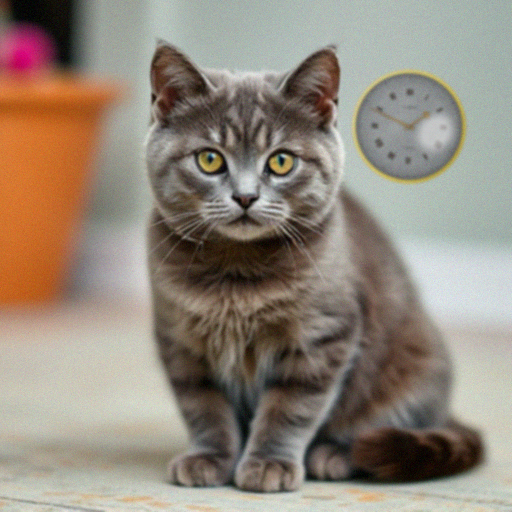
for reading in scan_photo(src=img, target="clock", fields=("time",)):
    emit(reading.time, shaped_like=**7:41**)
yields **1:49**
